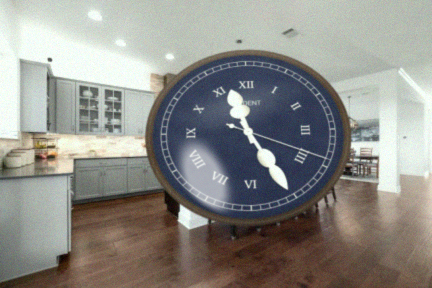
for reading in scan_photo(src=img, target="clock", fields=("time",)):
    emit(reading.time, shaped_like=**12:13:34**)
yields **11:25:19**
